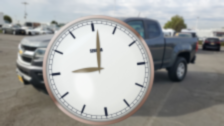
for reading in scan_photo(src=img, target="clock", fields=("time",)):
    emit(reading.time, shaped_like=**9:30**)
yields **9:01**
